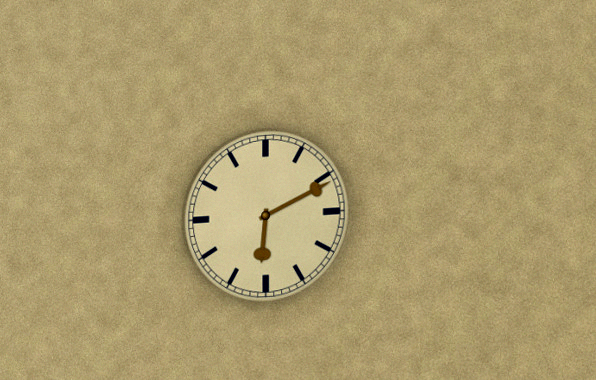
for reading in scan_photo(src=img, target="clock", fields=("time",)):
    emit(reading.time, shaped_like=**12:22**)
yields **6:11**
